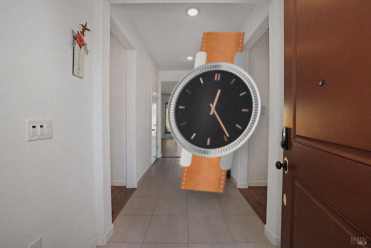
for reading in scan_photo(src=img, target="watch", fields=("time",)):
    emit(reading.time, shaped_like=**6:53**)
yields **12:24**
